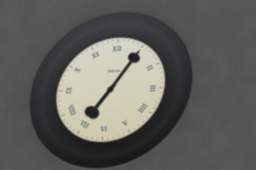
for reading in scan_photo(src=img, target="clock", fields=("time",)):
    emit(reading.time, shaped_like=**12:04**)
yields **7:05**
